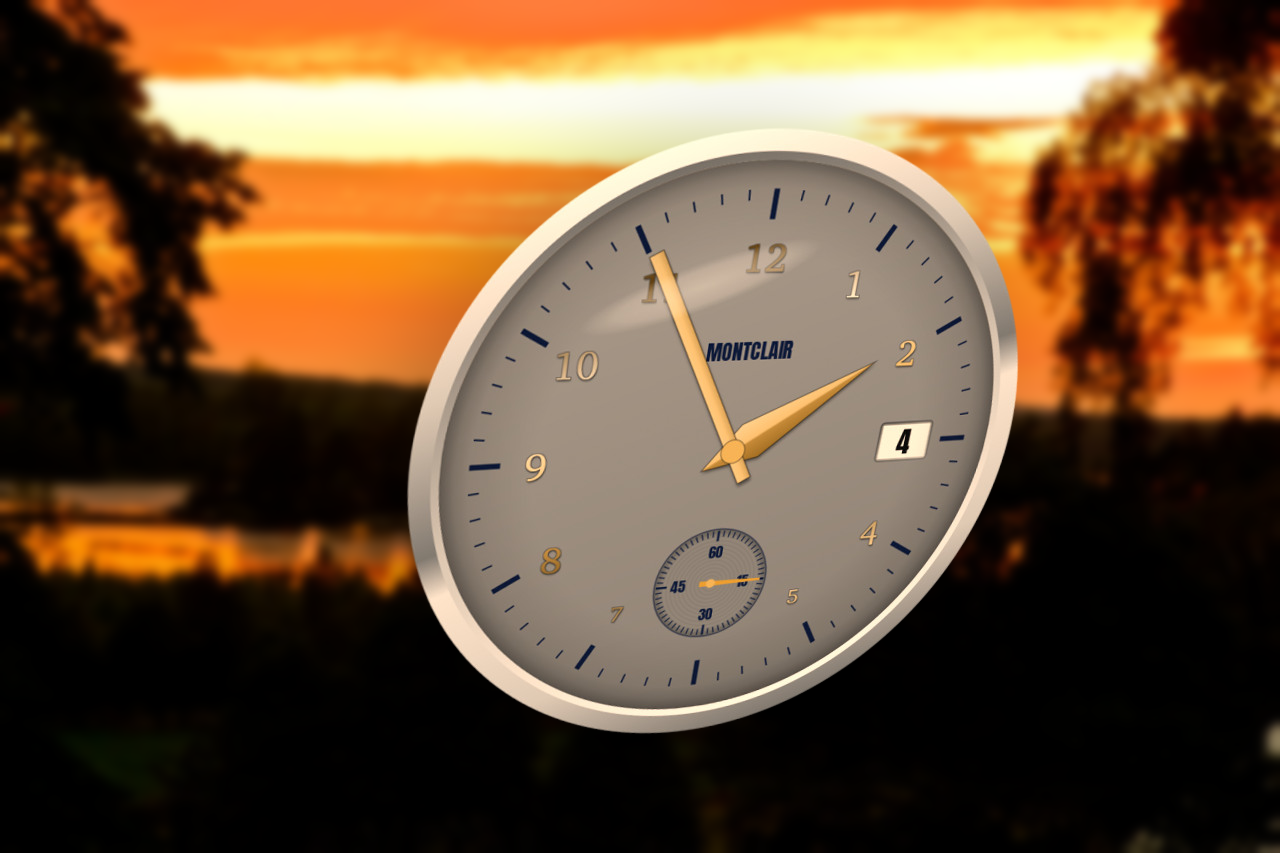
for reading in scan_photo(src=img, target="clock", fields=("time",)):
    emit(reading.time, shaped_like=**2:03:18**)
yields **1:55:15**
